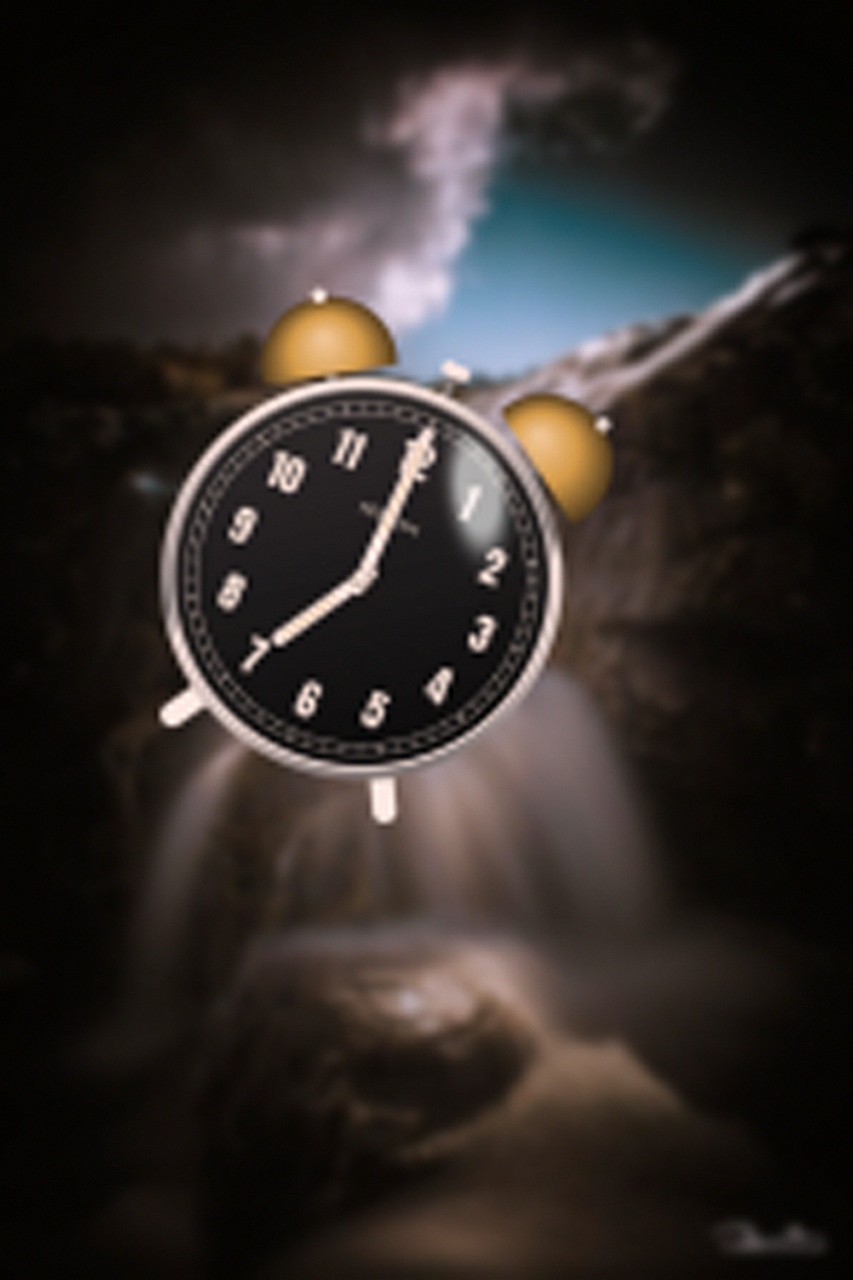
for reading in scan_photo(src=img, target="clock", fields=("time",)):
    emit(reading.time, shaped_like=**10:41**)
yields **7:00**
